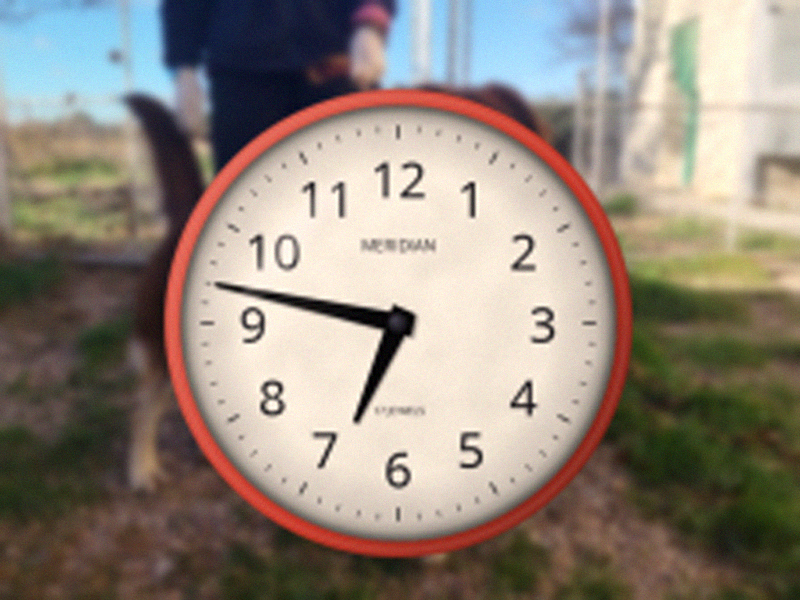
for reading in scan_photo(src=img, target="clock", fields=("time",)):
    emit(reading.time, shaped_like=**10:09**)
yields **6:47**
